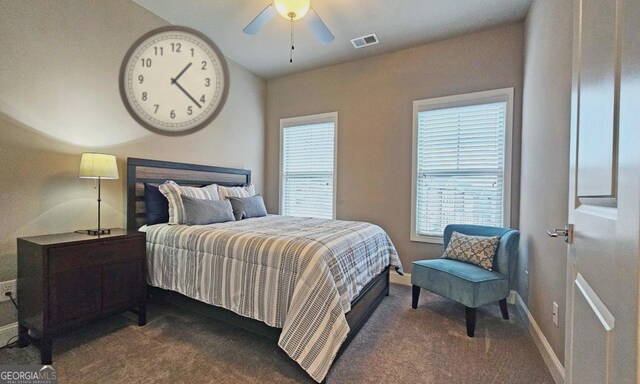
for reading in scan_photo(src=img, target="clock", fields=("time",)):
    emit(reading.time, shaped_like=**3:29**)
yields **1:22**
